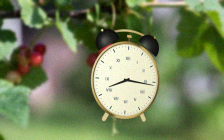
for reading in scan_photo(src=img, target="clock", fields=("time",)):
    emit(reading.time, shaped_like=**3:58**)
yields **8:16**
